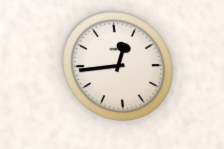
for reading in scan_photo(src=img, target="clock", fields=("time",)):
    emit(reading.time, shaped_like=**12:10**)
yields **12:44**
